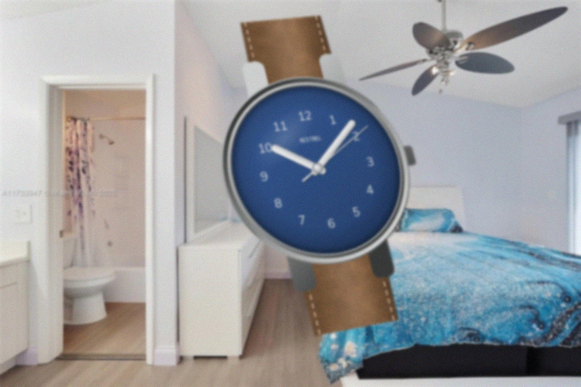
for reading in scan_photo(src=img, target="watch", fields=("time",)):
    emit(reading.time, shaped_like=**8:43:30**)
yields **10:08:10**
